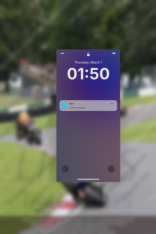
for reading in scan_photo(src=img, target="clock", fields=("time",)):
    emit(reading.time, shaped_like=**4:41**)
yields **1:50**
